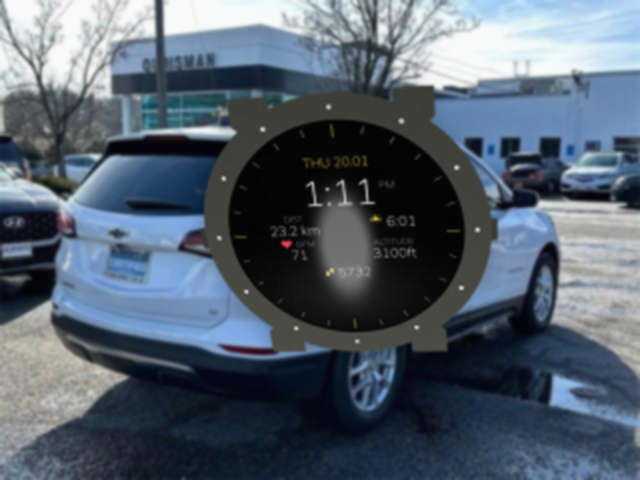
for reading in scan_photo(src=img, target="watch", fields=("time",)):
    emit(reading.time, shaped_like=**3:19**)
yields **1:11**
